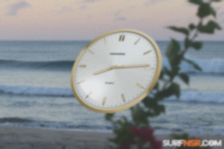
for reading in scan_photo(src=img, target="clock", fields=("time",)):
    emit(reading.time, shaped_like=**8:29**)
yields **8:14**
